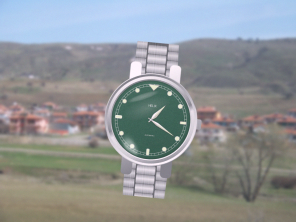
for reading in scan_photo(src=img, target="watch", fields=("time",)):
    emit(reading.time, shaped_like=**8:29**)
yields **1:20**
